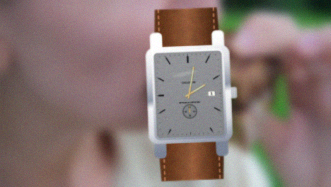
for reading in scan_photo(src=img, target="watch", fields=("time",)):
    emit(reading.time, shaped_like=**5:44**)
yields **2:02**
